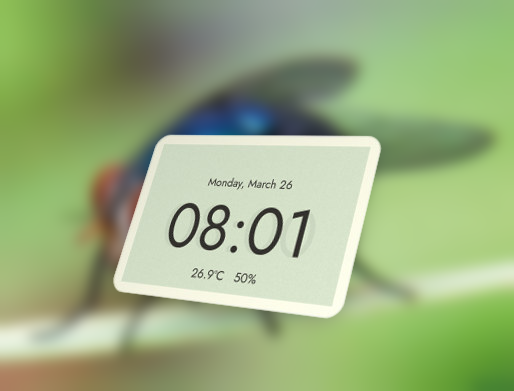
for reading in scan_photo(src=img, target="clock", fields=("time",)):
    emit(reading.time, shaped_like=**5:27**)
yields **8:01**
